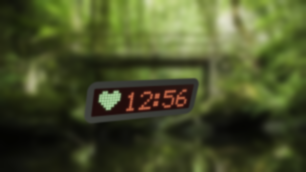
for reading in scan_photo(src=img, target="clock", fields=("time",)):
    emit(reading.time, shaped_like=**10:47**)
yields **12:56**
